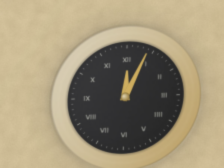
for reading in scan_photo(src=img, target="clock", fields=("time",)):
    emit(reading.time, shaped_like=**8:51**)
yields **12:04**
